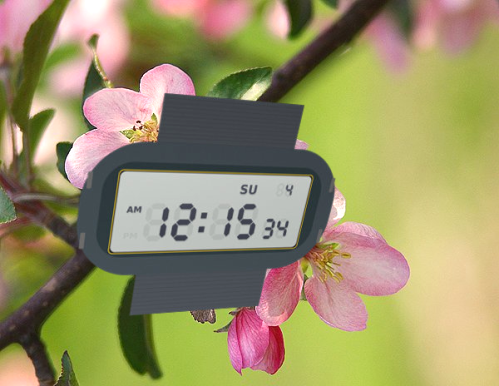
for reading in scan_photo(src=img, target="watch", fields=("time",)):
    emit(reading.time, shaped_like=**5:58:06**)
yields **12:15:34**
